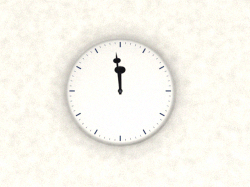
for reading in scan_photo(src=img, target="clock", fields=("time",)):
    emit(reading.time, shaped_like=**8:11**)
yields **11:59**
